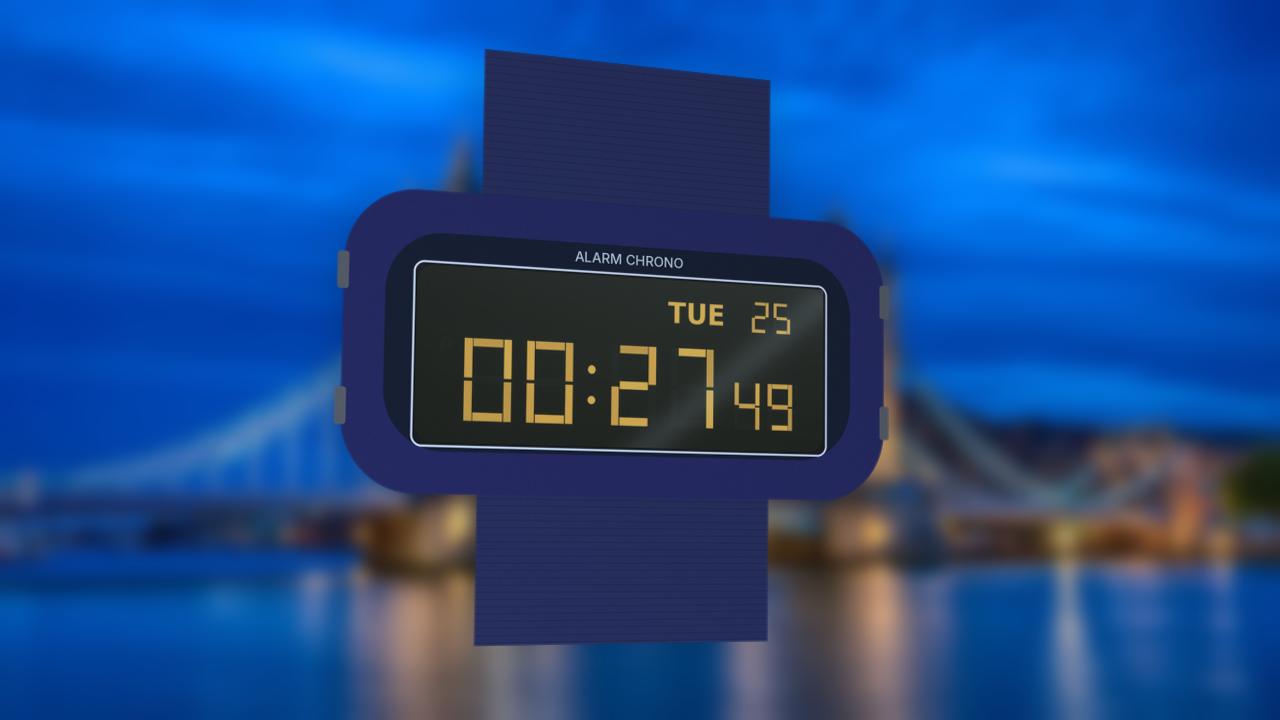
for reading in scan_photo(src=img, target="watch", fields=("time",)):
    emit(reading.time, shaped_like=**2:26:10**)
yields **0:27:49**
